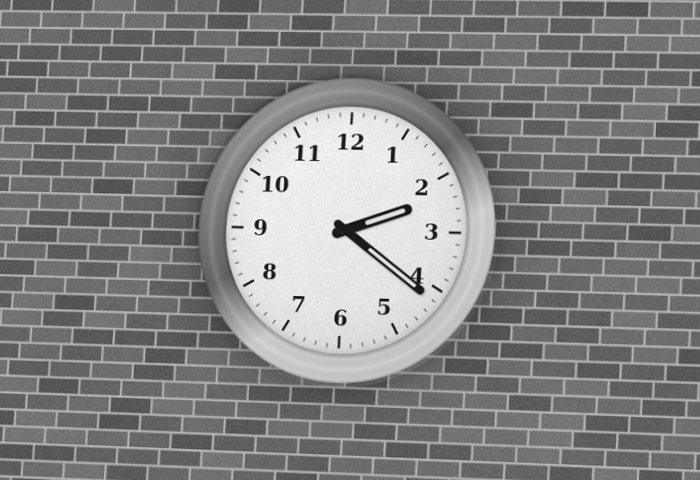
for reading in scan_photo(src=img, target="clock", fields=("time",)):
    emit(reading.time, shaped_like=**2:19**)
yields **2:21**
